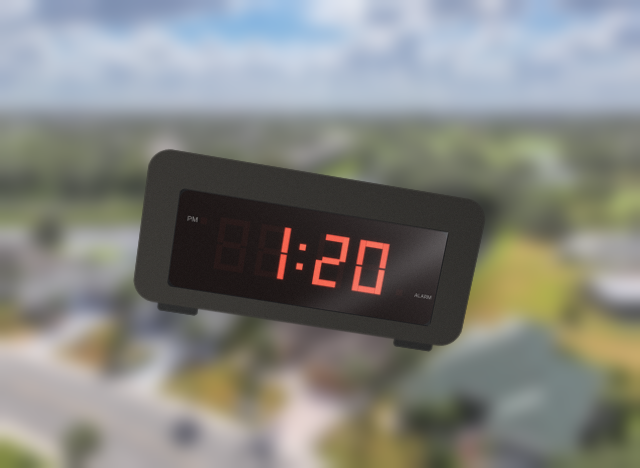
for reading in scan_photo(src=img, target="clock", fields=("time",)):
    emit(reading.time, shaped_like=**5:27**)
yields **1:20**
